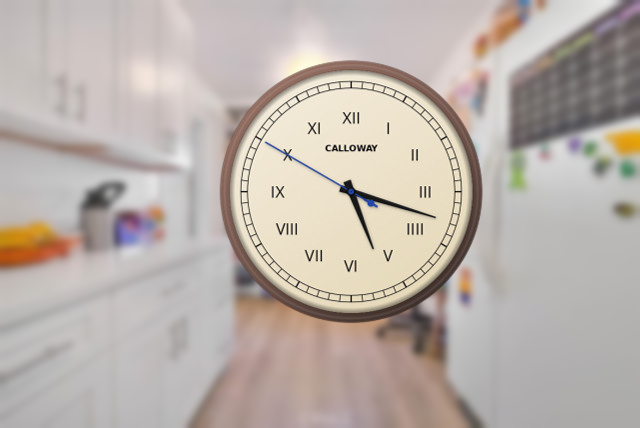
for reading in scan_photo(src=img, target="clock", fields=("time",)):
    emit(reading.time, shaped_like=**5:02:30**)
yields **5:17:50**
